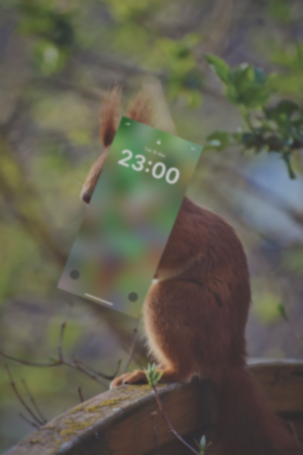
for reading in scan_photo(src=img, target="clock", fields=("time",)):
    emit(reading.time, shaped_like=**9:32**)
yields **23:00**
